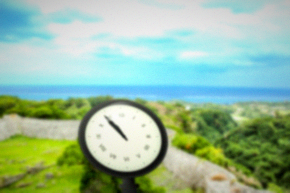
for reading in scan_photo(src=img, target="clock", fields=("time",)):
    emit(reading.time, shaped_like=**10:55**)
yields **10:54**
